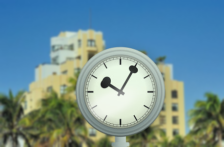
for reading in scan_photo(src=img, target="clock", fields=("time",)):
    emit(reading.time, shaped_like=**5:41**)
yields **10:05**
